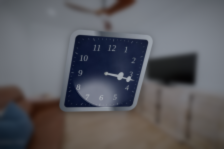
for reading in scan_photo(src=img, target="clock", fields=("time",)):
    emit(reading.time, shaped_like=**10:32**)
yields **3:17**
